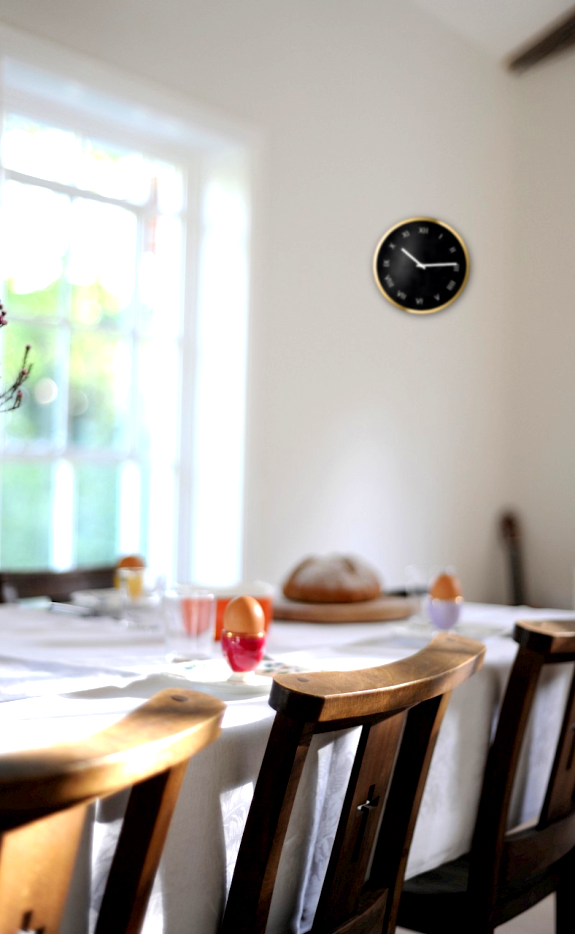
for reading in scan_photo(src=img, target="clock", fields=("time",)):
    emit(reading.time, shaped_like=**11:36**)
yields **10:14**
